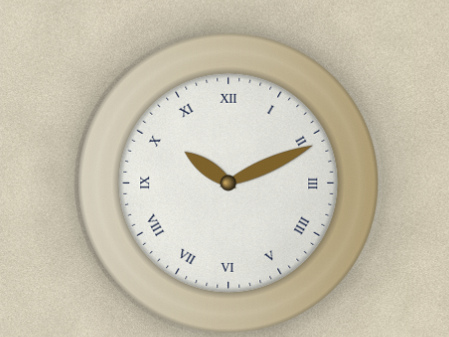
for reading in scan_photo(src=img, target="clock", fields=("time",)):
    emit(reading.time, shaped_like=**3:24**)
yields **10:11**
